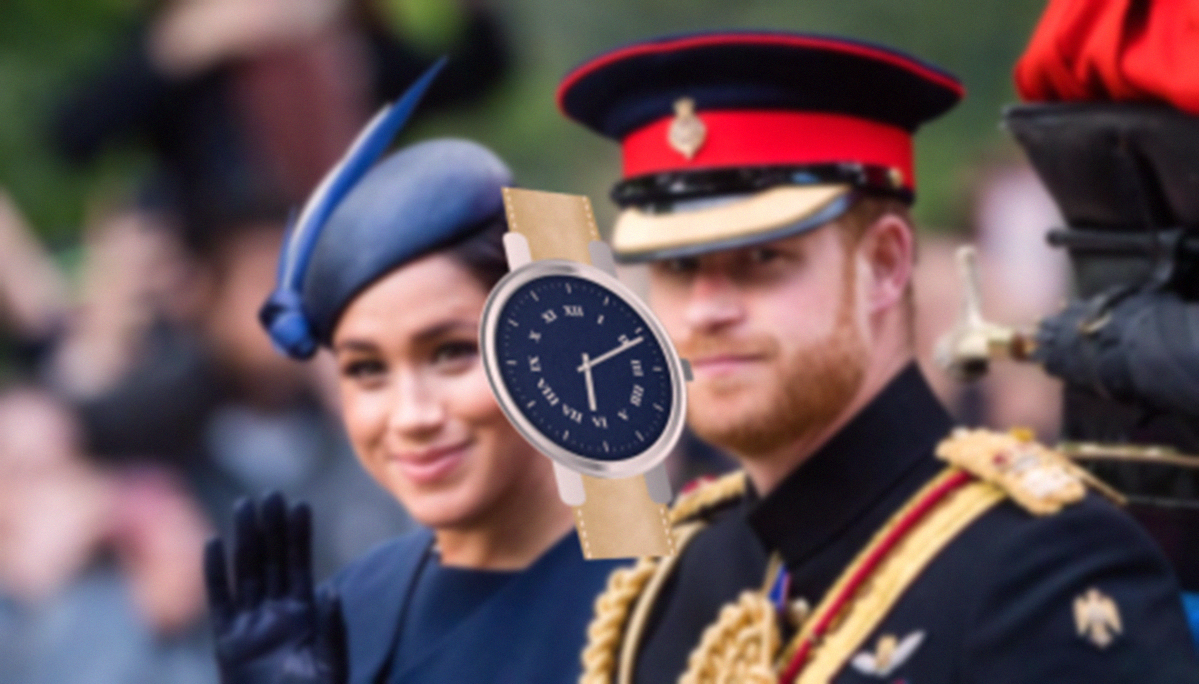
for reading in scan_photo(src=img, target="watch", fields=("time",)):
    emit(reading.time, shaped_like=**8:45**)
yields **6:11**
